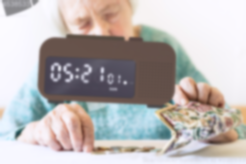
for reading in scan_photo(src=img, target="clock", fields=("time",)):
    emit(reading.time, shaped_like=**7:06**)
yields **5:21**
